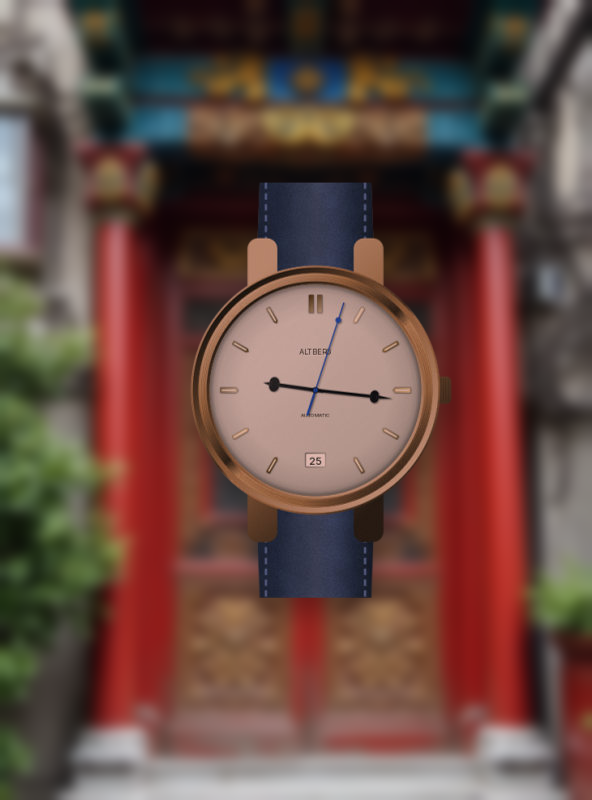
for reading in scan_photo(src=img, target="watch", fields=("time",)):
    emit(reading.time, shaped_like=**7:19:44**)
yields **9:16:03**
